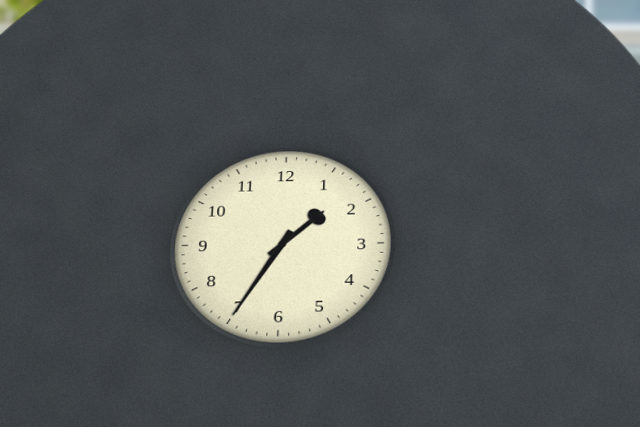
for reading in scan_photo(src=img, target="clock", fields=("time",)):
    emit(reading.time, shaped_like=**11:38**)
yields **1:35**
